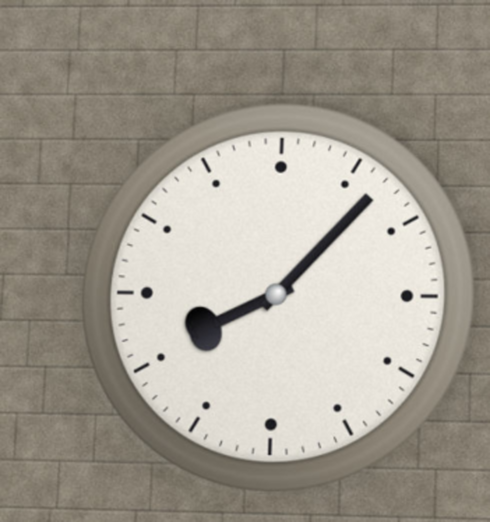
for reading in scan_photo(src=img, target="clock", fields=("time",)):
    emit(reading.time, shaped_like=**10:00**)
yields **8:07**
